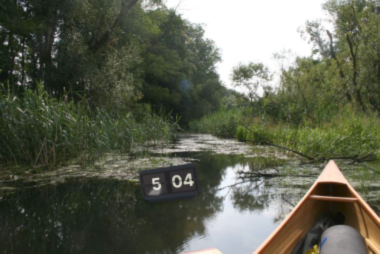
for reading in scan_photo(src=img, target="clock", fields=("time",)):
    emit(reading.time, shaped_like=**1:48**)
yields **5:04**
